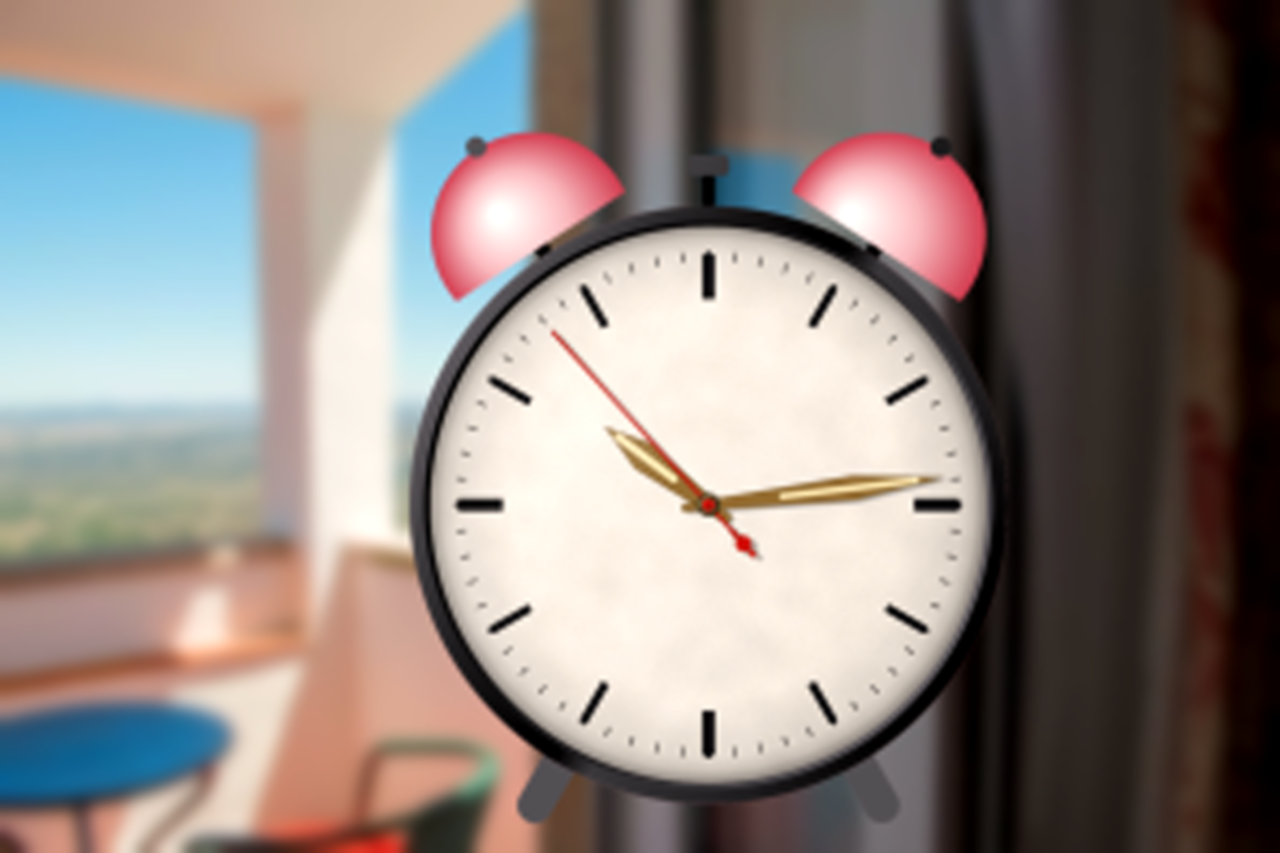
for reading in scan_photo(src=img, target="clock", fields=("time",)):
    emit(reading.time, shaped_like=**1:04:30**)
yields **10:13:53**
